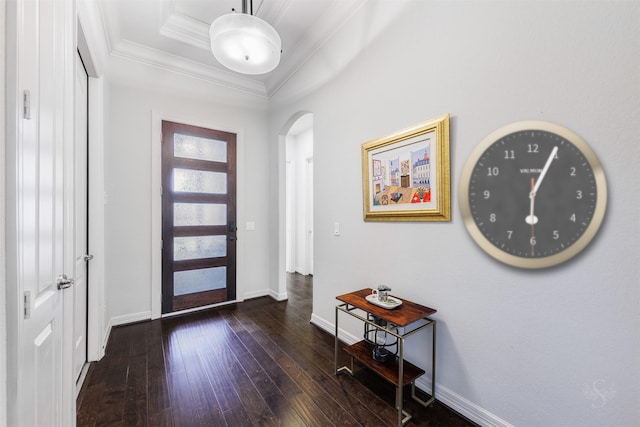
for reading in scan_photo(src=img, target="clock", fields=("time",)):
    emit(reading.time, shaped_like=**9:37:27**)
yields **6:04:30**
